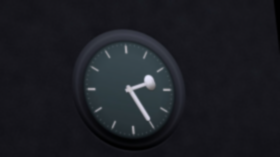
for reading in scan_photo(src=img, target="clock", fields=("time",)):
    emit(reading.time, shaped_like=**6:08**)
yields **2:25**
